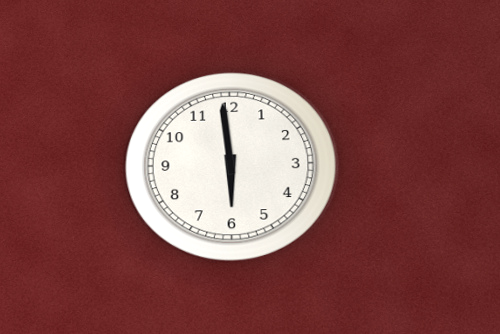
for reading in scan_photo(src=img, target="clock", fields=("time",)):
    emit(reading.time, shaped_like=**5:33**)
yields **5:59**
